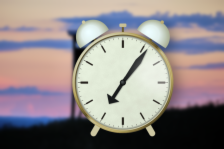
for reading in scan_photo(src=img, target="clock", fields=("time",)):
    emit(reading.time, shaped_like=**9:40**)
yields **7:06**
